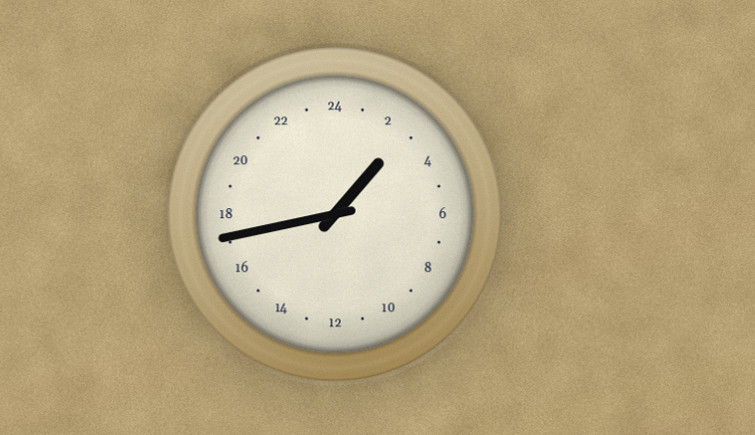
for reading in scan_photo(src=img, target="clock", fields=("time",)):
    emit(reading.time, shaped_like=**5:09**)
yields **2:43**
